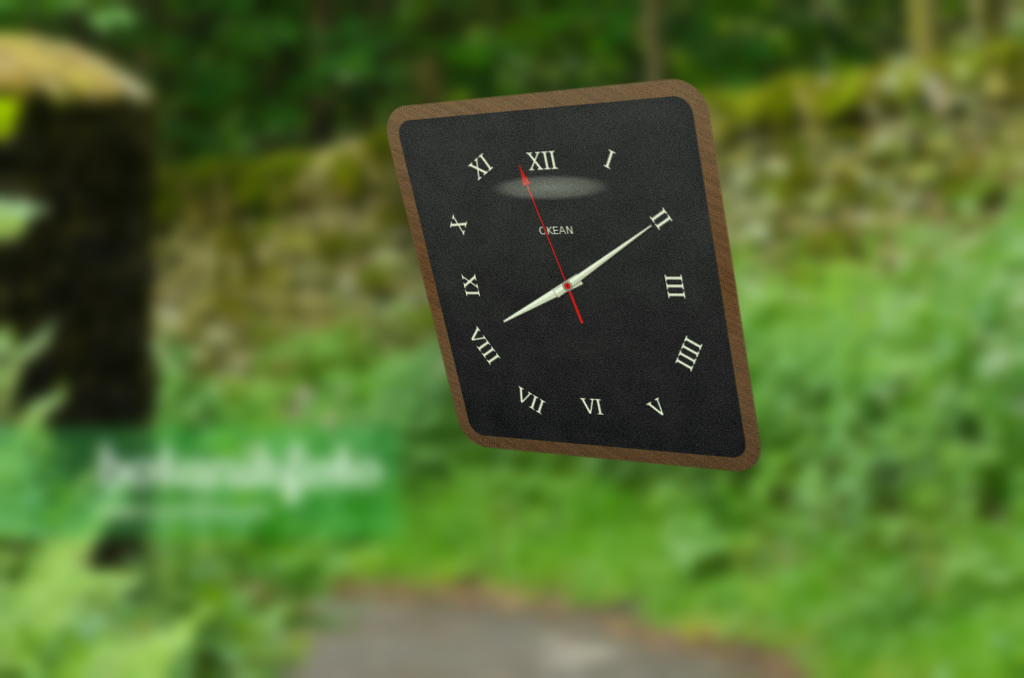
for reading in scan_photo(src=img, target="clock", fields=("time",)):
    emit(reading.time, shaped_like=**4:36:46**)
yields **8:09:58**
